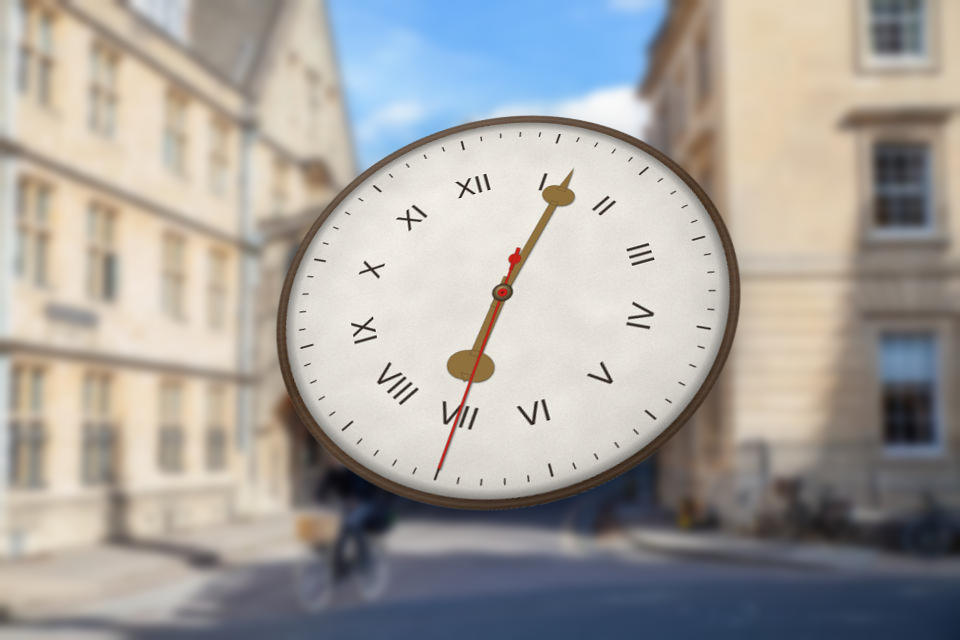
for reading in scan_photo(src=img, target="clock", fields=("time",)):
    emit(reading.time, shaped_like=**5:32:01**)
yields **7:06:35**
